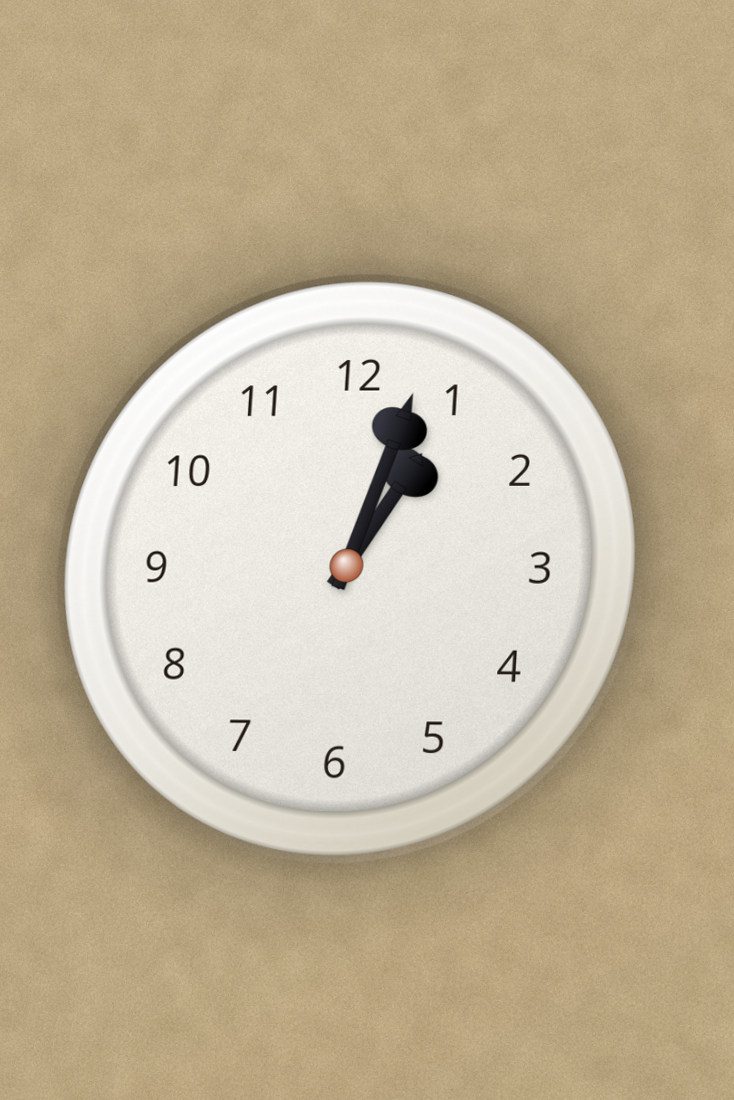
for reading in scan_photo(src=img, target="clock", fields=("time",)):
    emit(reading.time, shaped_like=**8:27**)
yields **1:03**
